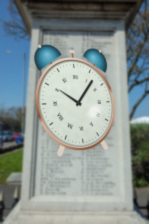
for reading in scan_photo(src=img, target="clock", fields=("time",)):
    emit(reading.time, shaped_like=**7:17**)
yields **10:07**
